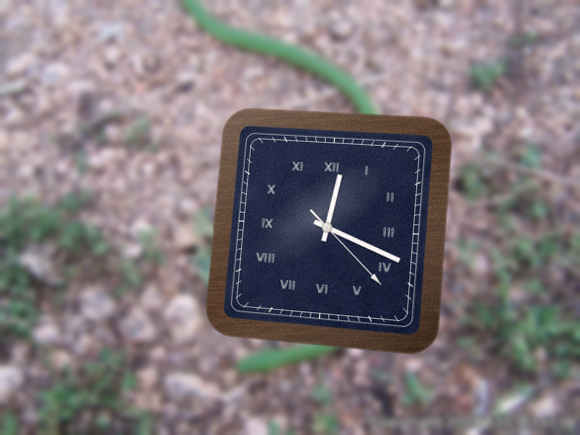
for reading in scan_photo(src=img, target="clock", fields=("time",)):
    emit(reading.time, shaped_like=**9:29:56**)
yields **12:18:22**
